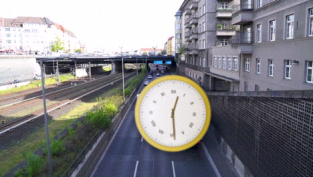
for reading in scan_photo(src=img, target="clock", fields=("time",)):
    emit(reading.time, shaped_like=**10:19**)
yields **12:29**
